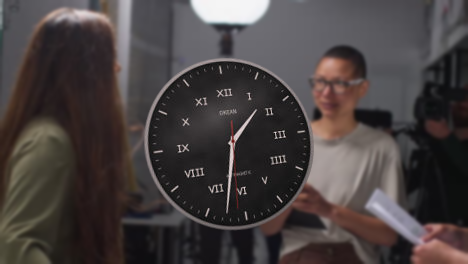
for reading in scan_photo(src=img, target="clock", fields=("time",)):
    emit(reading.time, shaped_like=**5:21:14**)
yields **1:32:31**
